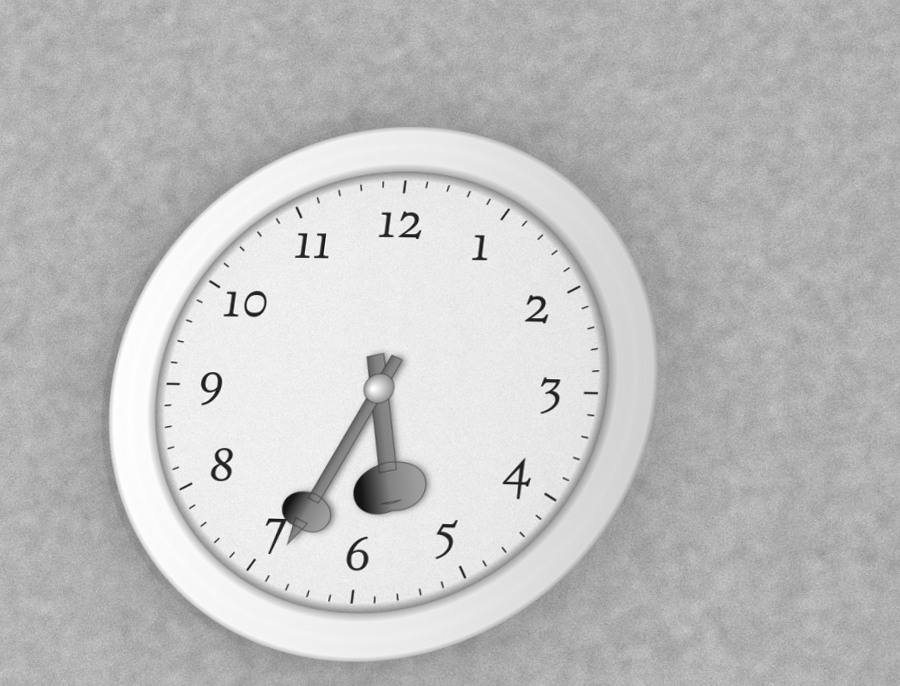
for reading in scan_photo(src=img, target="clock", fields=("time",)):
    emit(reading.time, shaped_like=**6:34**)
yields **5:34**
